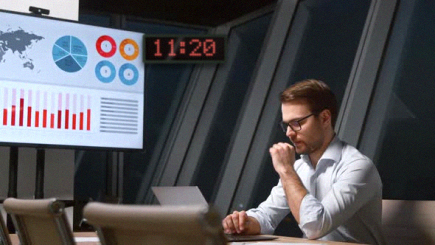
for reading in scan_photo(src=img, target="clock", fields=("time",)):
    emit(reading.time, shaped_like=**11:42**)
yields **11:20**
